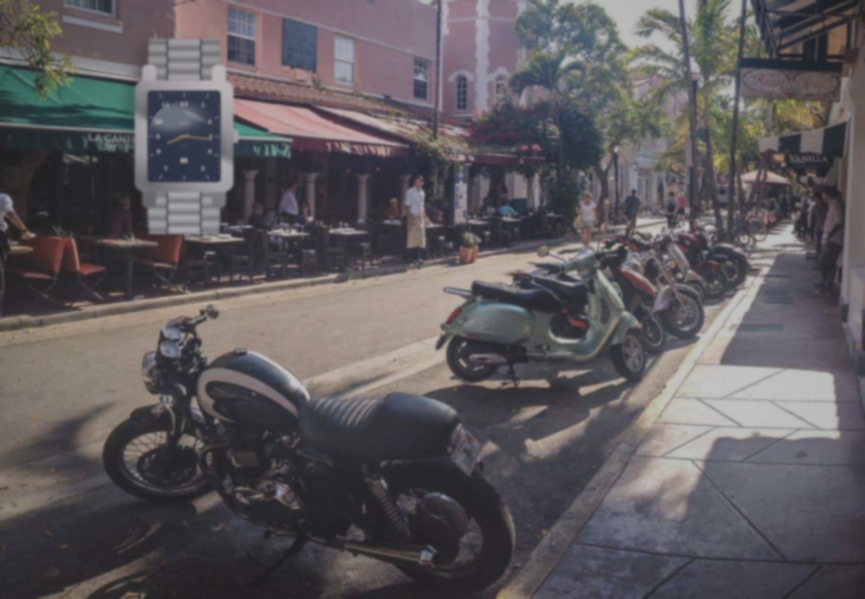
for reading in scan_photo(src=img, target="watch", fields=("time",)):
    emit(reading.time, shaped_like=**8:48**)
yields **8:16**
